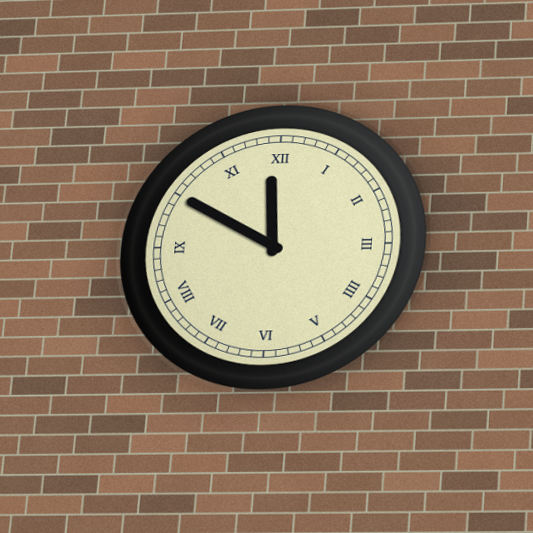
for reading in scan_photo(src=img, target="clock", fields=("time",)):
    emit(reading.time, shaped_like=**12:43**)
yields **11:50**
